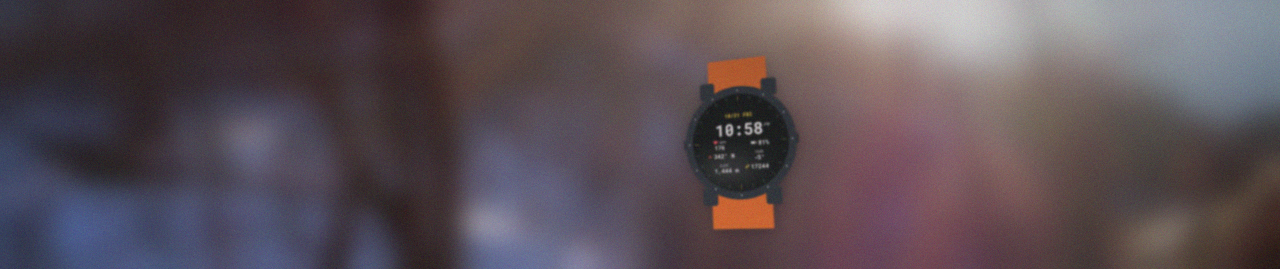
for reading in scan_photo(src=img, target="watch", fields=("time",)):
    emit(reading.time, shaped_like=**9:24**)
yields **10:58**
